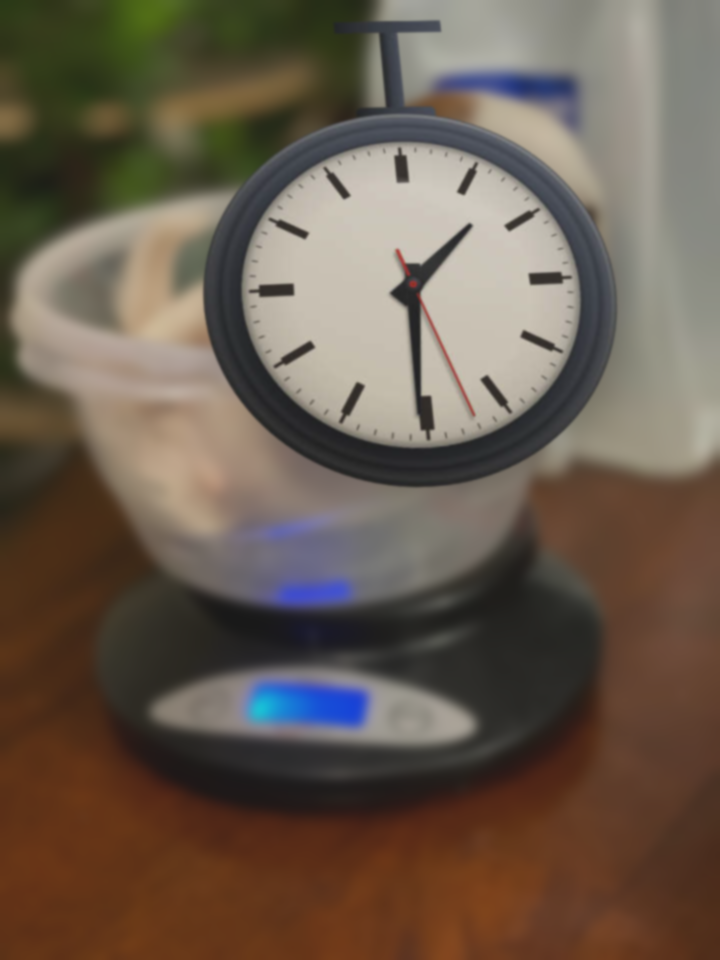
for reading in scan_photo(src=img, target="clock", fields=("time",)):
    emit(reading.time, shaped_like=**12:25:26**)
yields **1:30:27**
